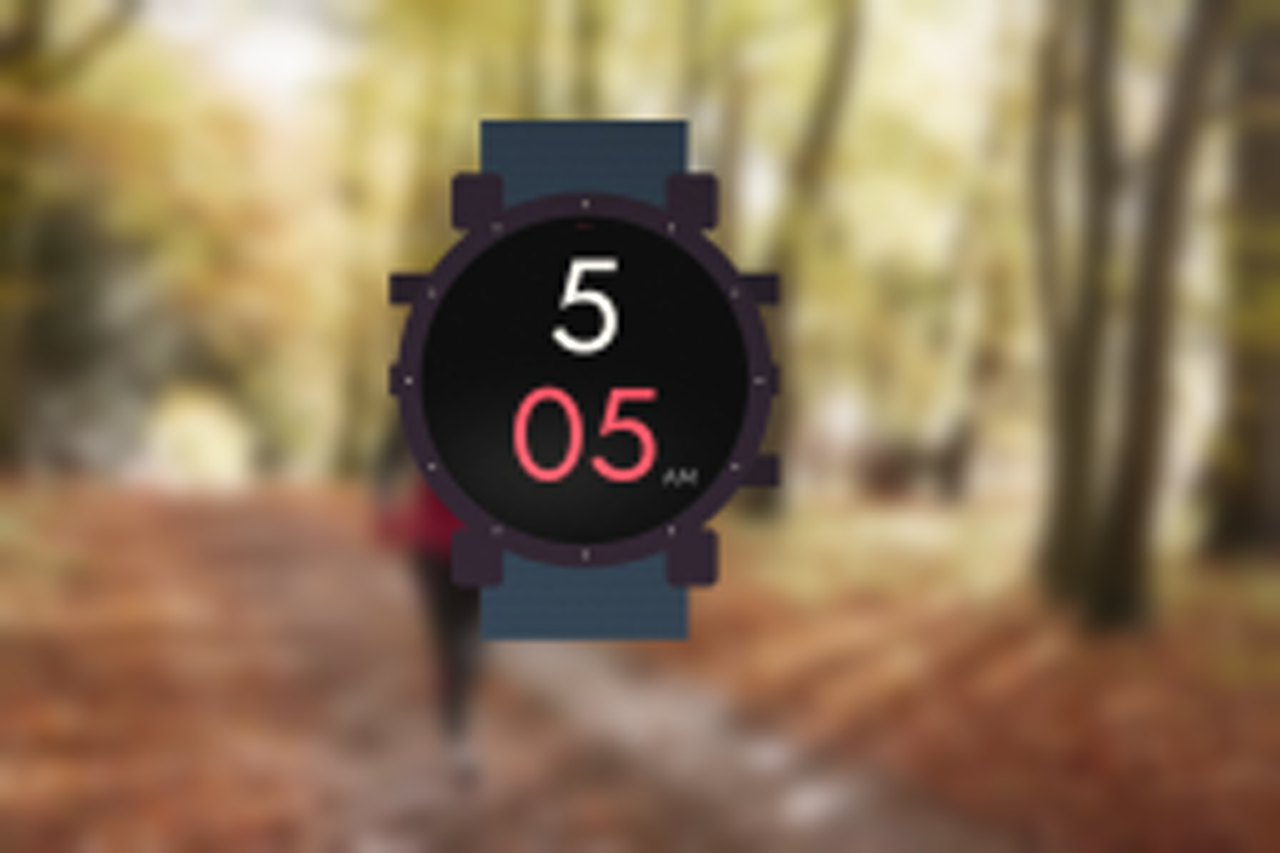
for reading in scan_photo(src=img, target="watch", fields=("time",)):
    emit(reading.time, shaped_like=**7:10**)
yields **5:05**
